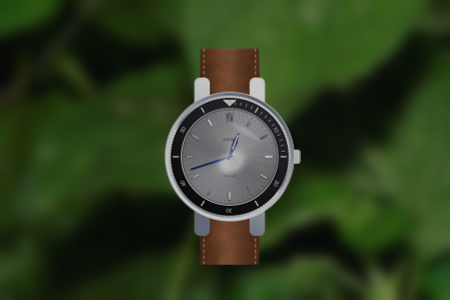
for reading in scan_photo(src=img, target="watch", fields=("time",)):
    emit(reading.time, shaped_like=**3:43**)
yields **12:42**
